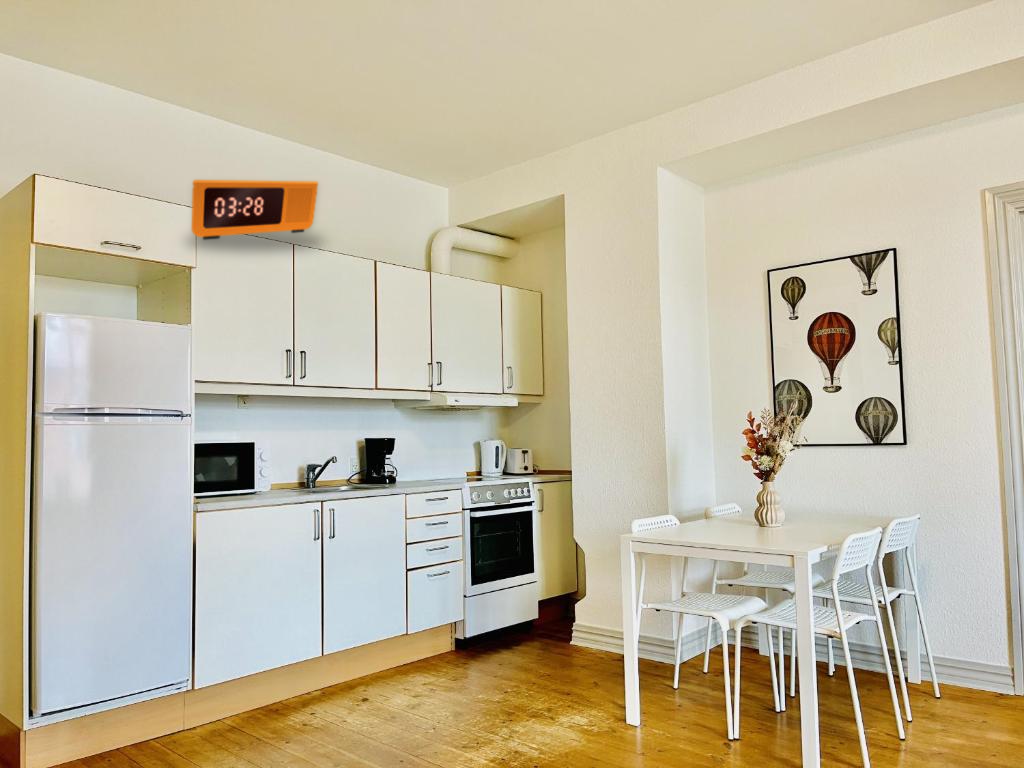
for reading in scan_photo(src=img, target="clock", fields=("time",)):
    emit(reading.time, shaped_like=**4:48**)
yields **3:28**
